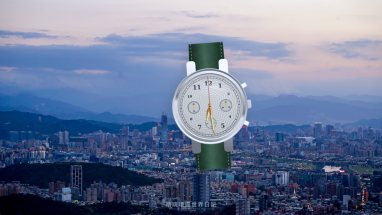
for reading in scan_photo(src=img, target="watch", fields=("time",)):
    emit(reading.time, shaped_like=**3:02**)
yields **6:29**
